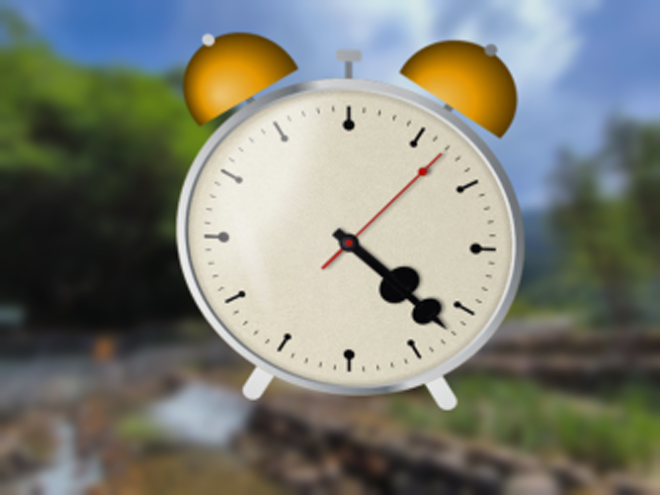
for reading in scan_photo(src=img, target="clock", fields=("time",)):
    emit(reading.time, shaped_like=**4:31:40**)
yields **4:22:07**
